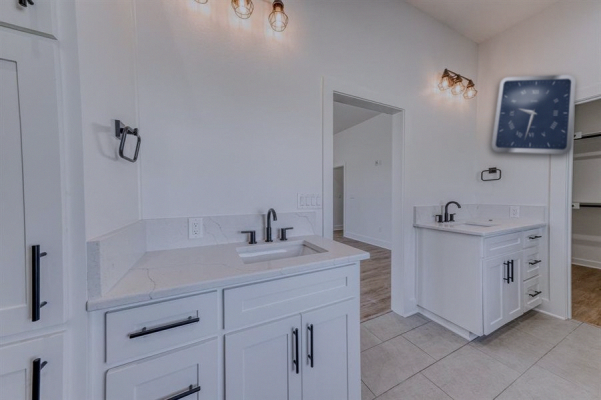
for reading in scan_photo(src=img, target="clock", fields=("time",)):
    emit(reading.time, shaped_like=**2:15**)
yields **9:32**
